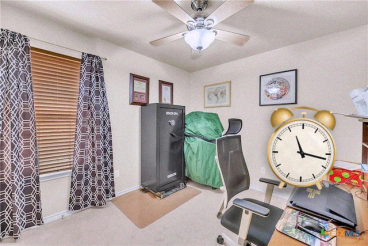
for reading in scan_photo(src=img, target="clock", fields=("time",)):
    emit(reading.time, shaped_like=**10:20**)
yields **11:17**
